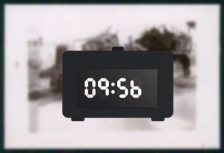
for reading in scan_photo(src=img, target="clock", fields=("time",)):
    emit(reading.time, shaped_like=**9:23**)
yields **9:56**
